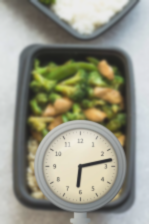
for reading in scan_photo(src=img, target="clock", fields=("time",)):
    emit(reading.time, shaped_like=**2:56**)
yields **6:13**
